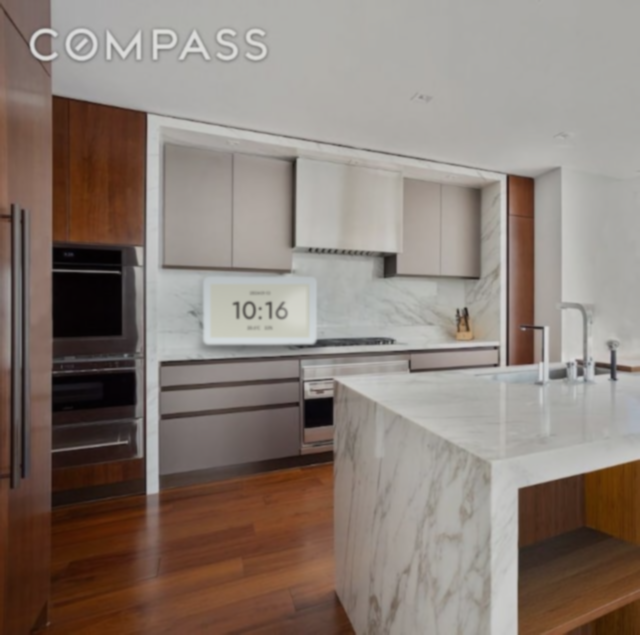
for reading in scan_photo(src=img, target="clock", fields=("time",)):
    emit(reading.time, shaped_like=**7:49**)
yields **10:16**
